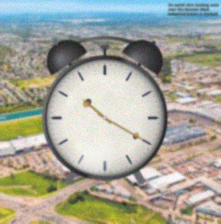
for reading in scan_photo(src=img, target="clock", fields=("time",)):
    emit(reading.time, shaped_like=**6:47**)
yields **10:20**
